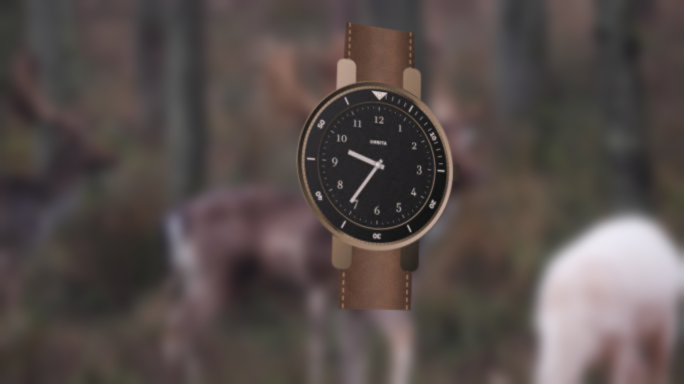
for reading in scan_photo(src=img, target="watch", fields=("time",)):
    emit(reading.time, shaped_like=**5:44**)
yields **9:36**
